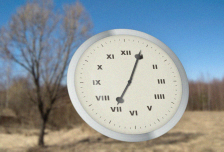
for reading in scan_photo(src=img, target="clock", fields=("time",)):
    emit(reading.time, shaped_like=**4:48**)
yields **7:04**
